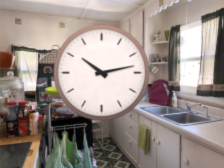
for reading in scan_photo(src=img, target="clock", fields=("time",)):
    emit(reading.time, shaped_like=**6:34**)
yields **10:13**
